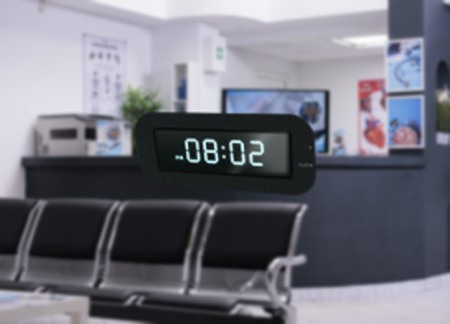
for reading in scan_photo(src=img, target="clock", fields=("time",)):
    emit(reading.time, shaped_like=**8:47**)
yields **8:02**
